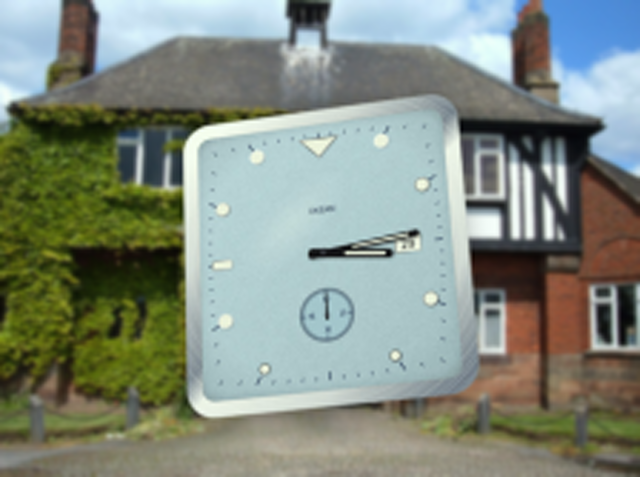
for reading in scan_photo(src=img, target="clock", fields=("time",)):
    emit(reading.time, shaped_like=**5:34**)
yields **3:14**
